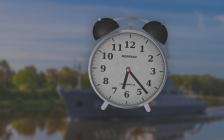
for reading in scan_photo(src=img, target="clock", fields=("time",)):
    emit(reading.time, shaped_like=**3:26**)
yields **6:23**
